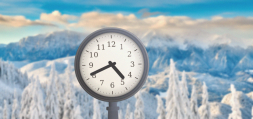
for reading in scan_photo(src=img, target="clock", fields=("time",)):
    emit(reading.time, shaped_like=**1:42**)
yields **4:41**
